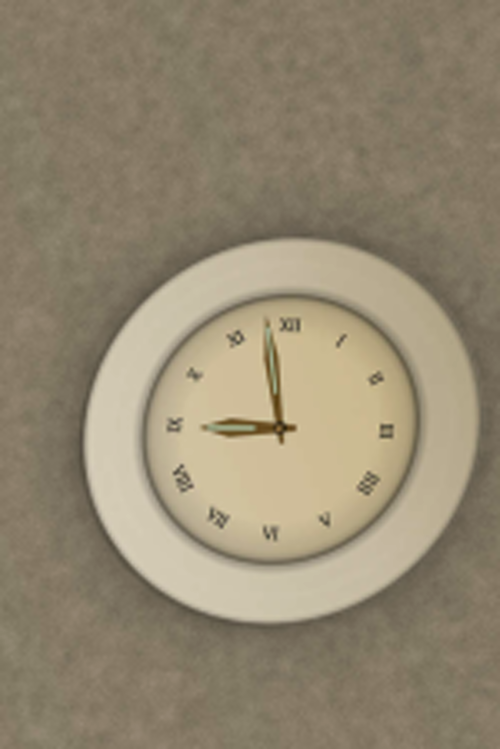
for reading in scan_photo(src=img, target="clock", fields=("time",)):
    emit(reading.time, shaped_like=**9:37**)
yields **8:58**
